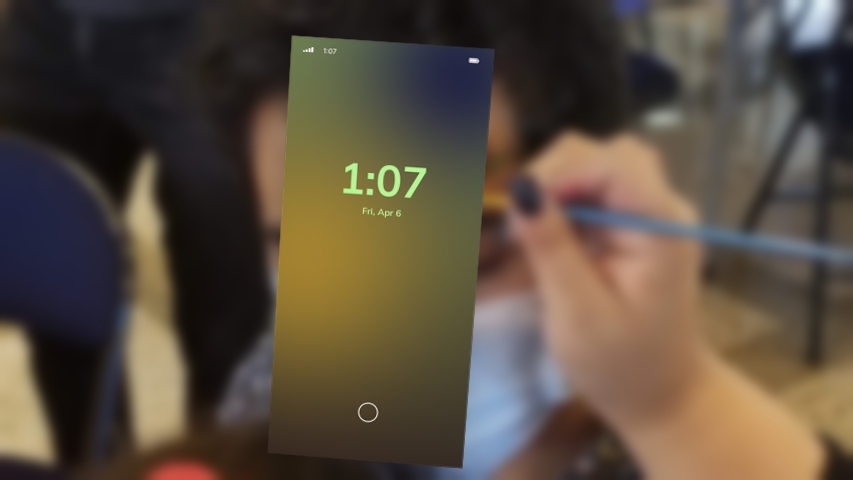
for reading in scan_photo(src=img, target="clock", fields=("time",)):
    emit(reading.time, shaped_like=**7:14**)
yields **1:07**
